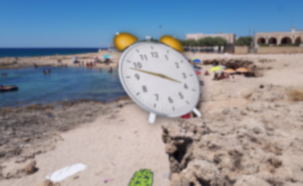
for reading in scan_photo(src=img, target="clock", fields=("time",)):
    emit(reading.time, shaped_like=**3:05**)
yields **3:48**
